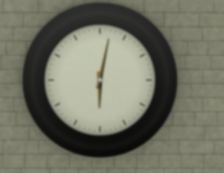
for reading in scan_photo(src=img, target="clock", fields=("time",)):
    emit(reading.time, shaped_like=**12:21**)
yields **6:02**
